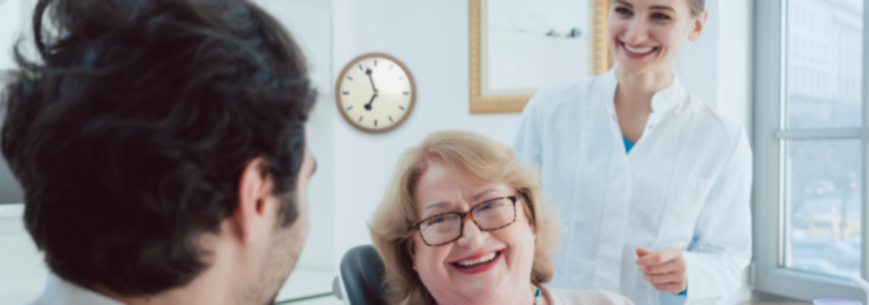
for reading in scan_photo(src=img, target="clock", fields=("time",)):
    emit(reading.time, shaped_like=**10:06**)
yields **6:57**
